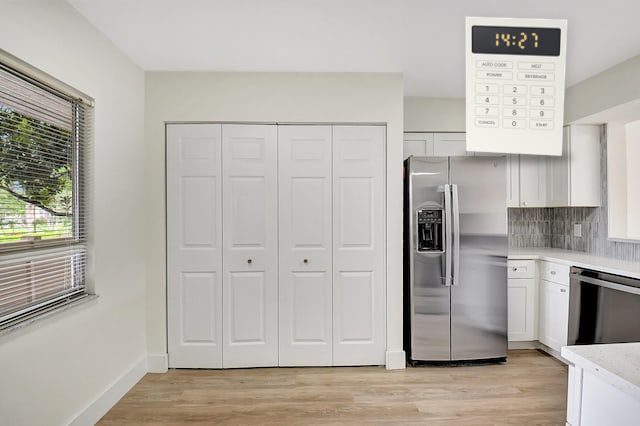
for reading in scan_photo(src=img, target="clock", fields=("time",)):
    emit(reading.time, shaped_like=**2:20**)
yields **14:27**
